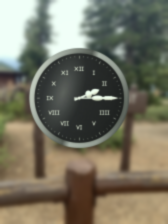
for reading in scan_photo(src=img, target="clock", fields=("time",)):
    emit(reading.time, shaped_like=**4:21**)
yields **2:15**
